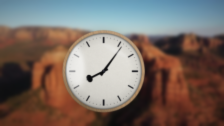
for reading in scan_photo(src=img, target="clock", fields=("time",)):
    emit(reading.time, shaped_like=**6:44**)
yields **8:06**
